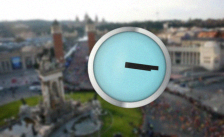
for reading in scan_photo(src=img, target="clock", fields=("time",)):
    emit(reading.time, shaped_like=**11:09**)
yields **3:16**
